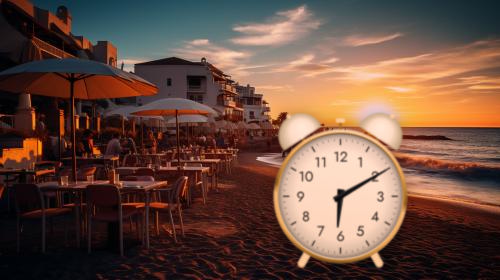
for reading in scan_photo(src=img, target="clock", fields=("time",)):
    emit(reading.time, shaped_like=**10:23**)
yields **6:10**
